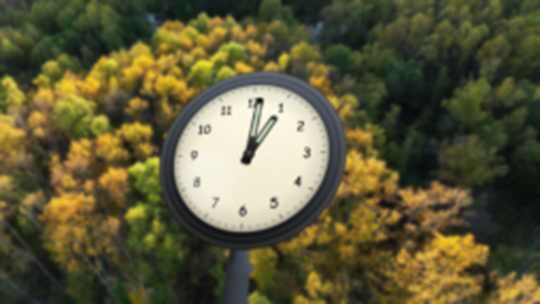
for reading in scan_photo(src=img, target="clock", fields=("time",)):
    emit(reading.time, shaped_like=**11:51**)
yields **1:01**
